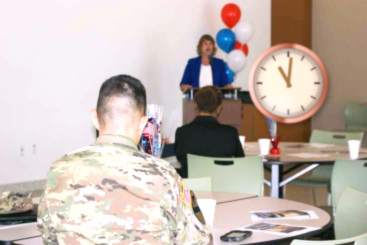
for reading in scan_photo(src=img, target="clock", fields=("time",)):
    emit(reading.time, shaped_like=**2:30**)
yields **11:01**
